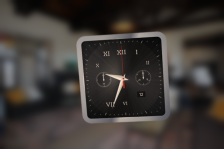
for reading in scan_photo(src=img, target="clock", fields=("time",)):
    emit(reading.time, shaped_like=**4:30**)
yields **9:34**
